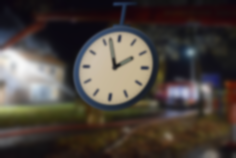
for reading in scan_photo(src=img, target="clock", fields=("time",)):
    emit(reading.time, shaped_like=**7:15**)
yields **1:57**
